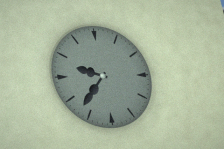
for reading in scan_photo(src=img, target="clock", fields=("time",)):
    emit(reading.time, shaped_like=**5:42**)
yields **9:37**
